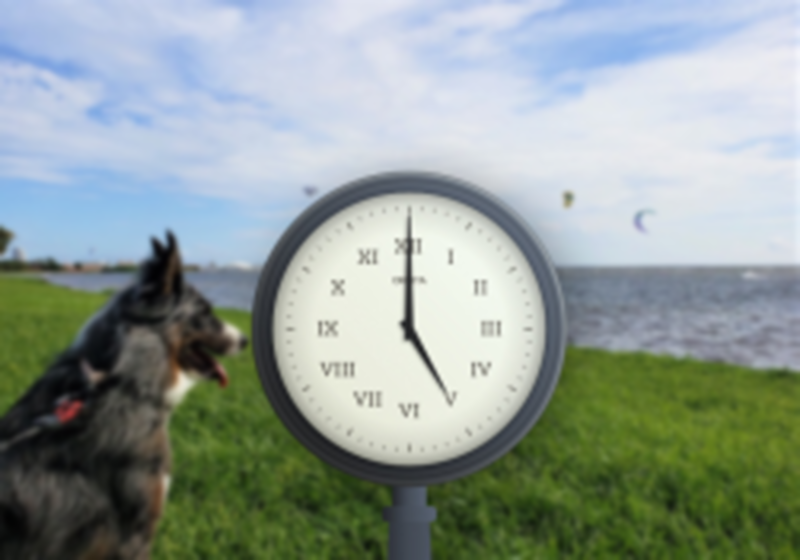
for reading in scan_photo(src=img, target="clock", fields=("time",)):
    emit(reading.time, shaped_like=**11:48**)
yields **5:00**
